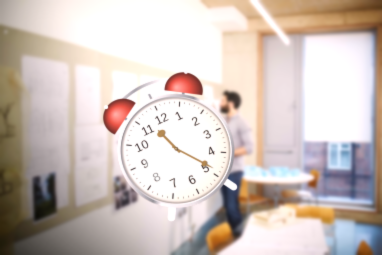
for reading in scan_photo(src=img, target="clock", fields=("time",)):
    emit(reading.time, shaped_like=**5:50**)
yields **11:24**
